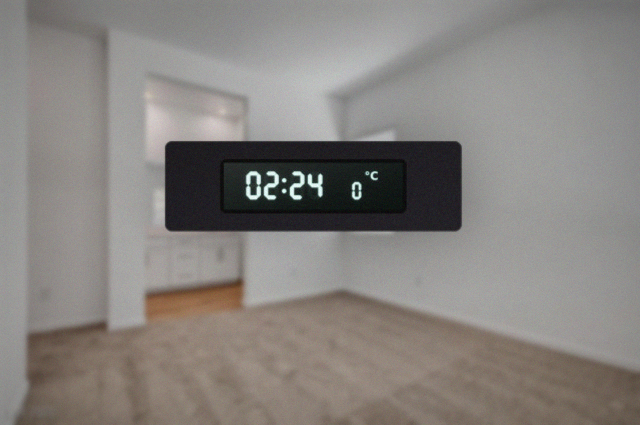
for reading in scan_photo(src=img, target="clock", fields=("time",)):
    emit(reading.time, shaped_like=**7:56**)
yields **2:24**
